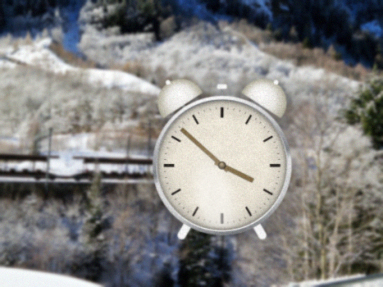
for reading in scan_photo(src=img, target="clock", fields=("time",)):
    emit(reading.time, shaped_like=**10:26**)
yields **3:52**
